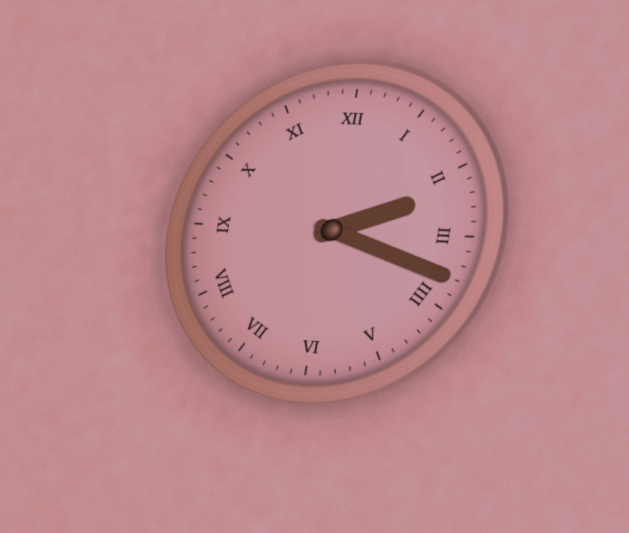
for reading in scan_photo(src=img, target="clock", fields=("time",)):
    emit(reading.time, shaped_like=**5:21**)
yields **2:18**
